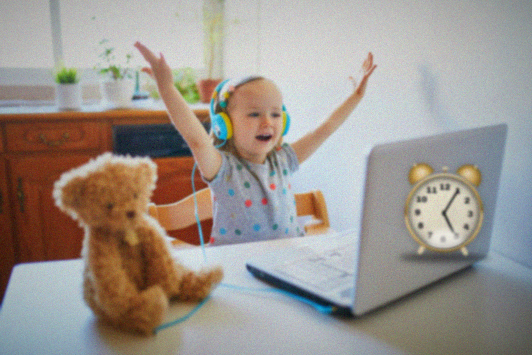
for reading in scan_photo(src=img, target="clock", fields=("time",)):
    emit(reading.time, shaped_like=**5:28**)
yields **5:05**
